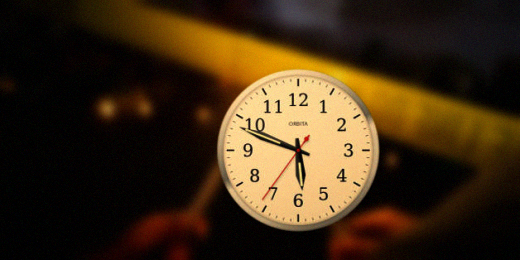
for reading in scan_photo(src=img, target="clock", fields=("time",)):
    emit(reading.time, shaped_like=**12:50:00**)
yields **5:48:36**
